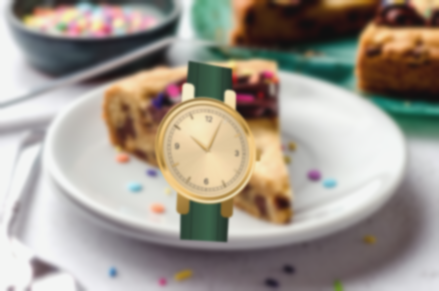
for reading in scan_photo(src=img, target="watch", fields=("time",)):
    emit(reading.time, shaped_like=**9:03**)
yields **10:04**
